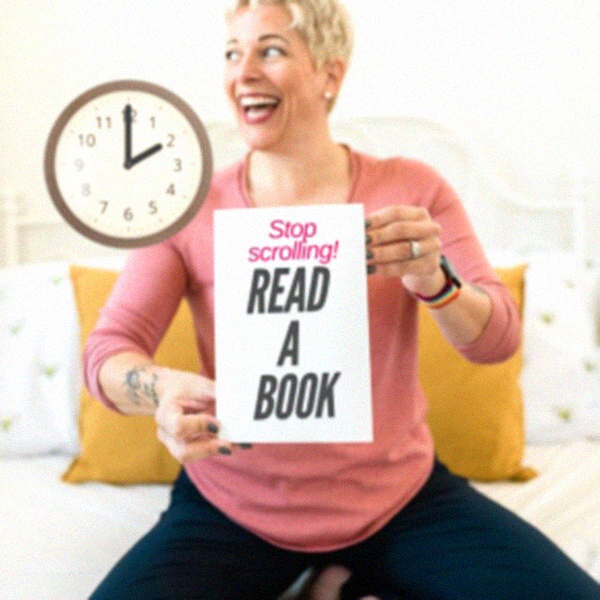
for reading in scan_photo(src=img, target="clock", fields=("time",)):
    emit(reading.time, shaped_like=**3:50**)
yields **2:00**
